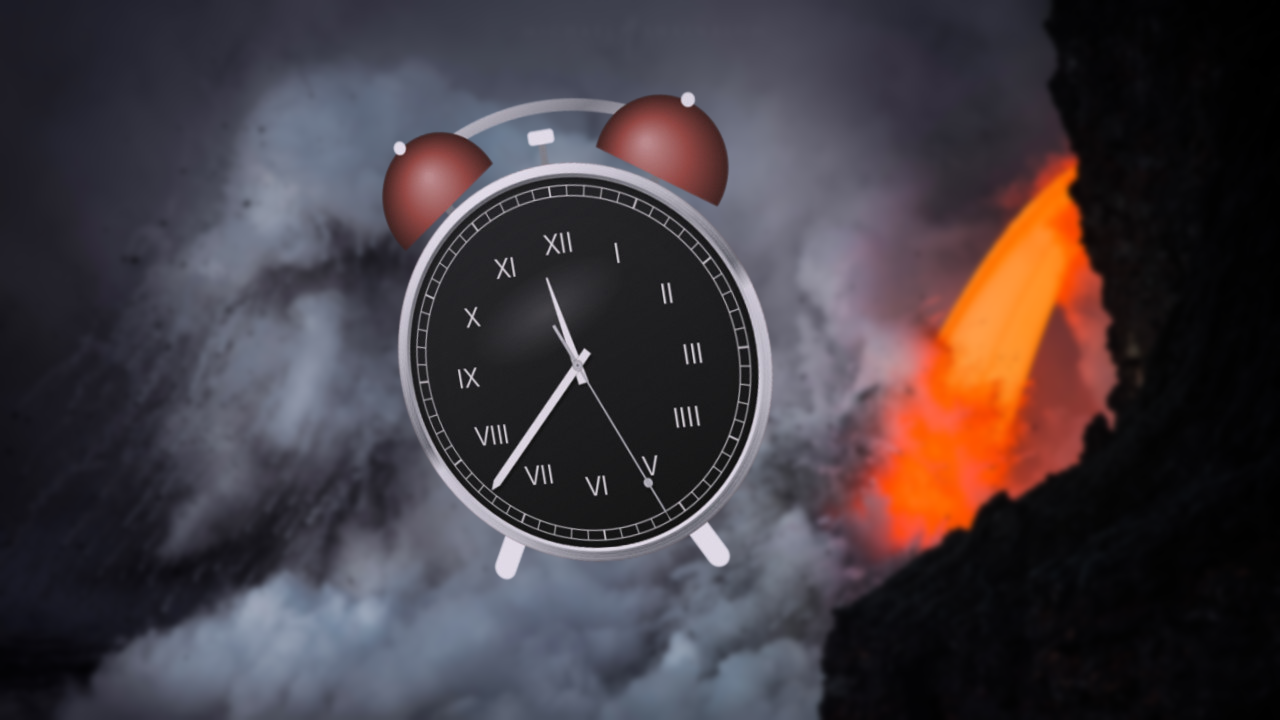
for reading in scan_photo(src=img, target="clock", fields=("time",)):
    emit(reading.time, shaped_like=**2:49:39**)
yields **11:37:26**
